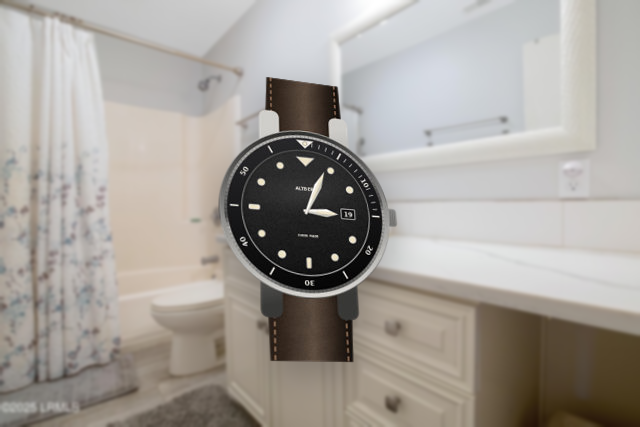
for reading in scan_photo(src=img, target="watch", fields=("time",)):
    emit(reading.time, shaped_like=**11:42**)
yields **3:04**
